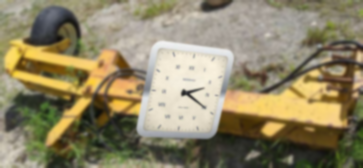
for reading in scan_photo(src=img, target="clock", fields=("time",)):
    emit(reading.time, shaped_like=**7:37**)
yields **2:20**
